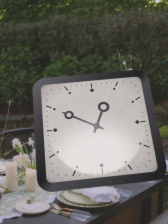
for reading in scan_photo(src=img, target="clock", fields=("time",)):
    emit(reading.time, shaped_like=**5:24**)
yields **12:50**
